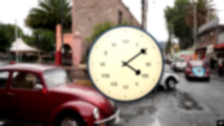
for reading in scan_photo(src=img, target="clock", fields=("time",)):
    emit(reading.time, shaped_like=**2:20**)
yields **4:09**
